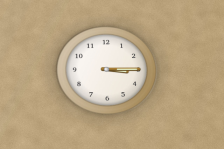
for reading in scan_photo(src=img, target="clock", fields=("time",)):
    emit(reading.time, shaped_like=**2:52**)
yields **3:15**
